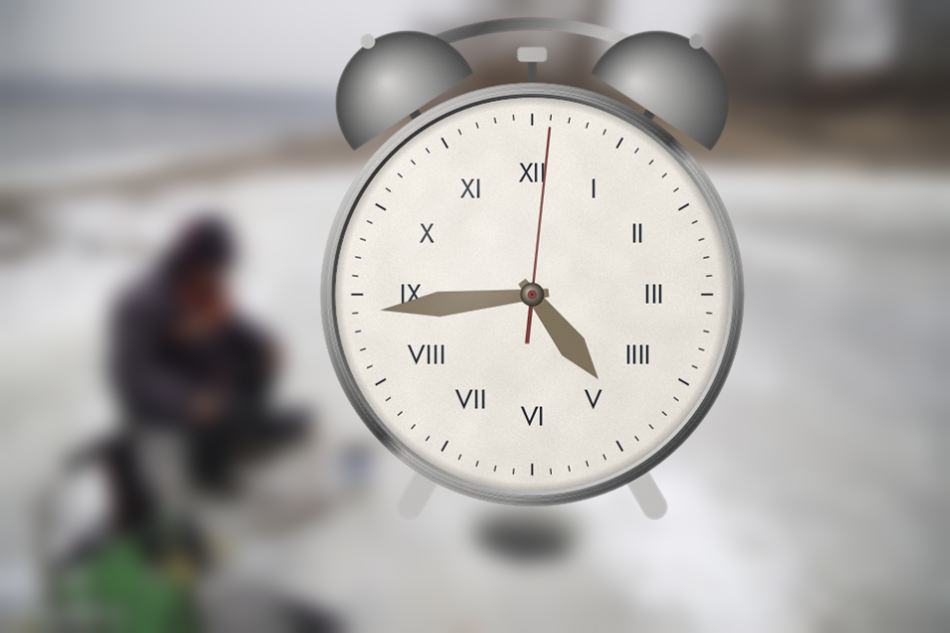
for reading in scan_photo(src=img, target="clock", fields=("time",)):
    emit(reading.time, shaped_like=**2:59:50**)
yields **4:44:01**
